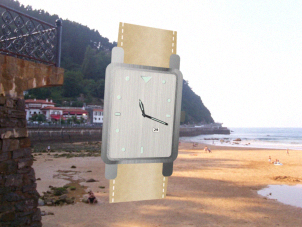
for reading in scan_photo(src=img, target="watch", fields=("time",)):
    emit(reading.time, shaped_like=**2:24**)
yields **11:18**
